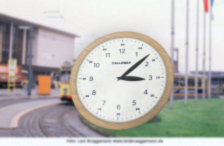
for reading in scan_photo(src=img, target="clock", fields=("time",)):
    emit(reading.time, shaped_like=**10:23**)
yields **3:08**
